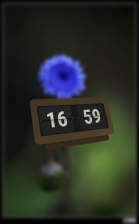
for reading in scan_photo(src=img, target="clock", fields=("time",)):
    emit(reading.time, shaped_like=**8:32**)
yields **16:59**
